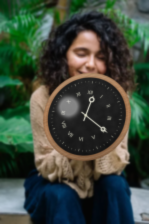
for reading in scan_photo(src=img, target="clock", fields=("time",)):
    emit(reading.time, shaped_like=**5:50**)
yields **12:20**
